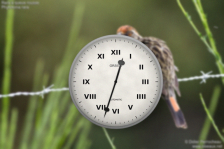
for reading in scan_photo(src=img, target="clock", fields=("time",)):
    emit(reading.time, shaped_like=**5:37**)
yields **12:33**
